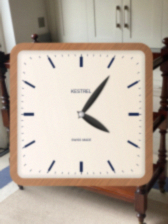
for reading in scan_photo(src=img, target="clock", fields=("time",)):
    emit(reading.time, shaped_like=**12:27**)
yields **4:06**
